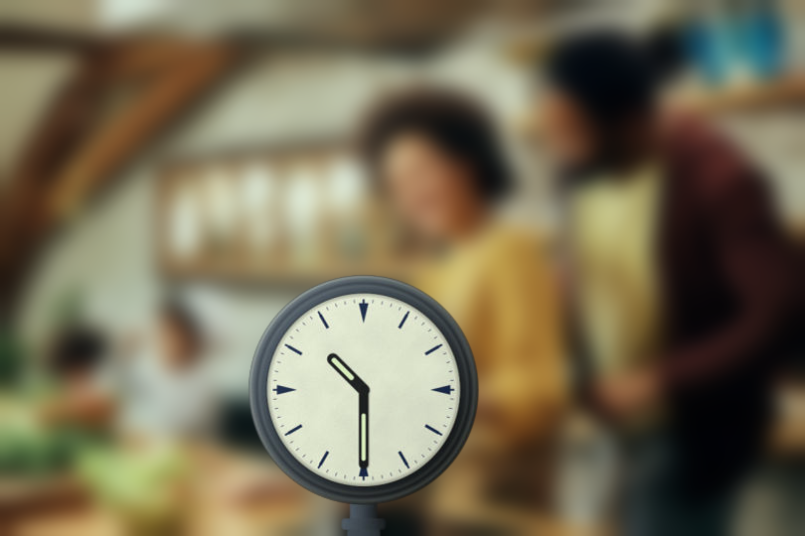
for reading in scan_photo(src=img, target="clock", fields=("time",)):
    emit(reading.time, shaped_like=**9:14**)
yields **10:30**
